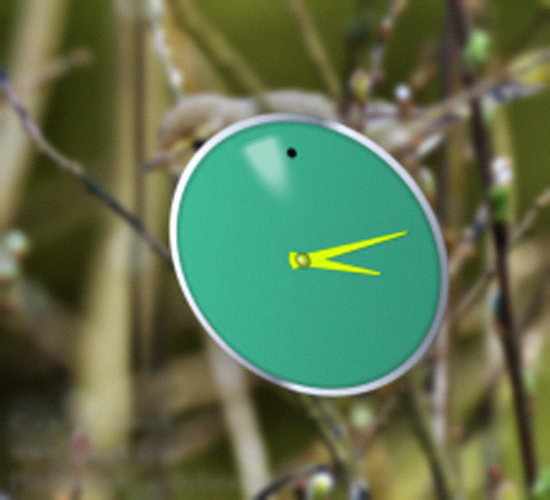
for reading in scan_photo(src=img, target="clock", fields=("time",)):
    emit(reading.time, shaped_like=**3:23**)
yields **3:12**
